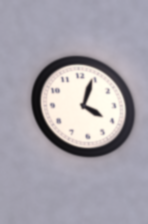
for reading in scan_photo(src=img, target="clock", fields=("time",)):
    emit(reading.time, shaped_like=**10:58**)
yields **4:04**
